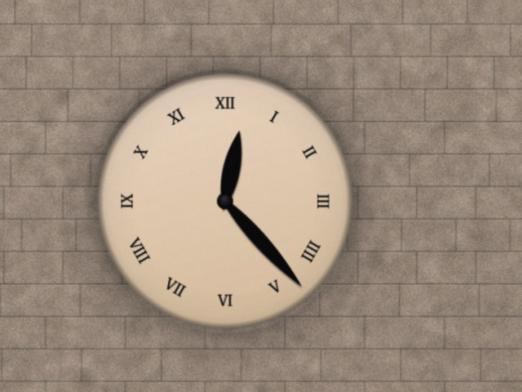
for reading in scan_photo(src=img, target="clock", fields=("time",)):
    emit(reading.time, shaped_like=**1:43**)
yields **12:23**
